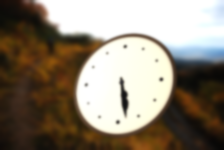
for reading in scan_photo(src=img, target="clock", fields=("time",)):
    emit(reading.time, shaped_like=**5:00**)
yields **5:28**
